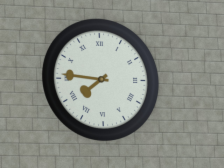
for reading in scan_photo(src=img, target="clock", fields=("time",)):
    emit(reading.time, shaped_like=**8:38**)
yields **7:46**
